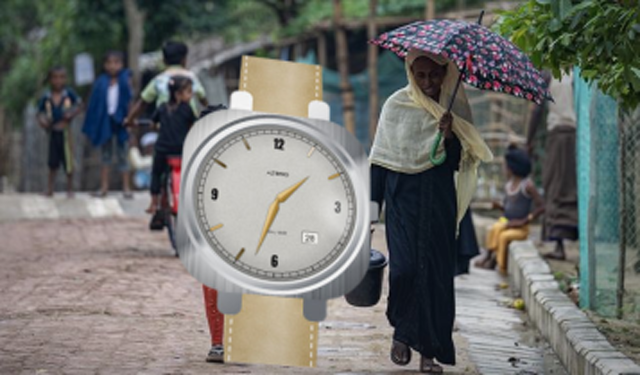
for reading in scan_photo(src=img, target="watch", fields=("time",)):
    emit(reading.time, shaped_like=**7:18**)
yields **1:33**
